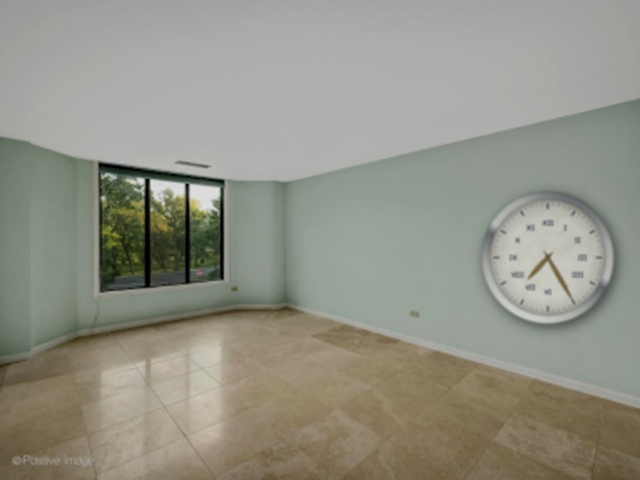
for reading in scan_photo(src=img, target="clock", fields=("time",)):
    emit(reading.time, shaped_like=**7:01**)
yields **7:25**
